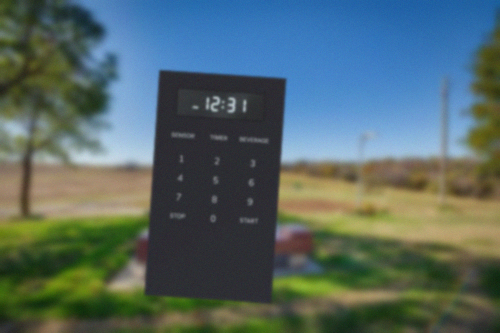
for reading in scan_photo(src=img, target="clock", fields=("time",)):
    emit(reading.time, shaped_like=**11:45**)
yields **12:31**
